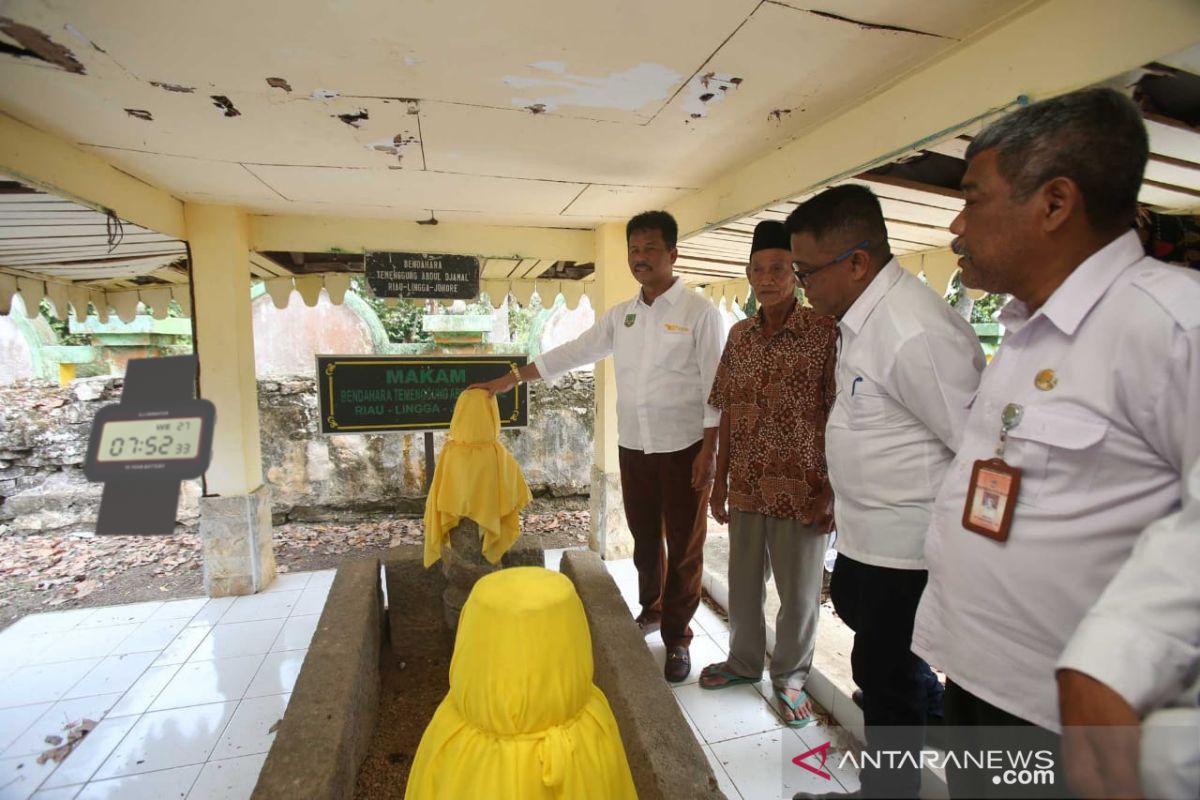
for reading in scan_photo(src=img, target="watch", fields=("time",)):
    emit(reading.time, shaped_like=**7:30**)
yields **7:52**
